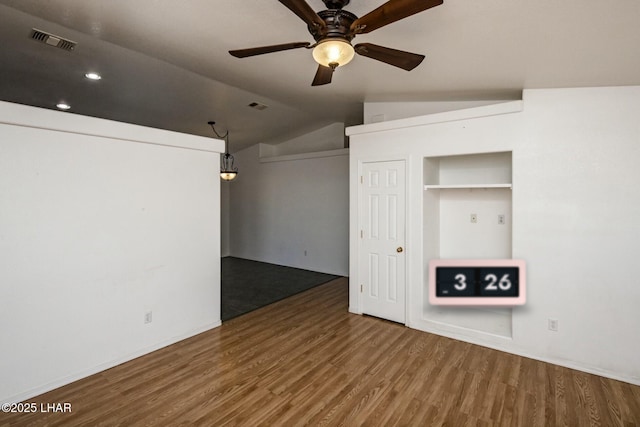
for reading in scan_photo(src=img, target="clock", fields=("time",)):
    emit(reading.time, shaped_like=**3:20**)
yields **3:26**
